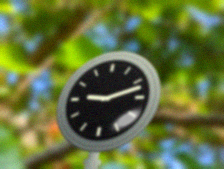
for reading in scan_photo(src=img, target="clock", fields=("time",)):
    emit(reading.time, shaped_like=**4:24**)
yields **9:12**
